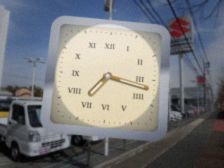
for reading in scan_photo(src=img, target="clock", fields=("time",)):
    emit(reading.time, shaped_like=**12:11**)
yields **7:17**
